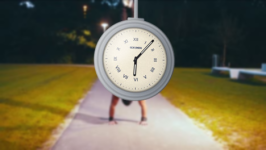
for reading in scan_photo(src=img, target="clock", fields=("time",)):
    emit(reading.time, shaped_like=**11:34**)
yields **6:07**
